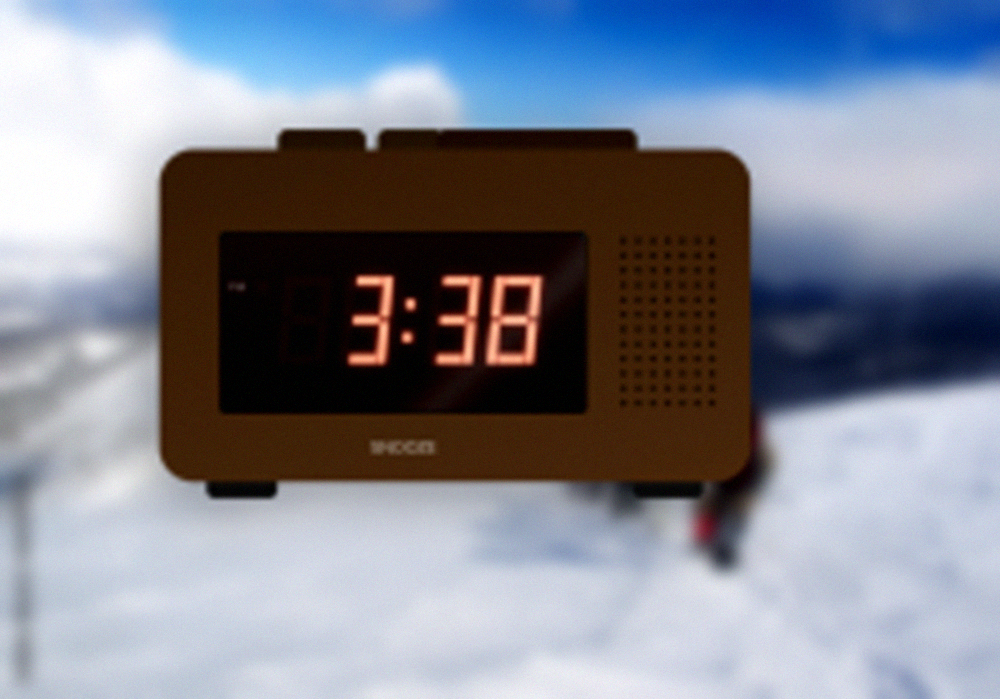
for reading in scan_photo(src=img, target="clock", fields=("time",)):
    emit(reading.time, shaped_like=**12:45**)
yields **3:38**
